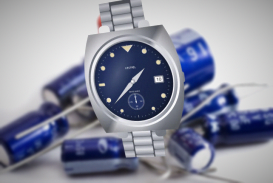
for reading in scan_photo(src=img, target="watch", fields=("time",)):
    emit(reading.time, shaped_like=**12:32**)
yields **1:38**
